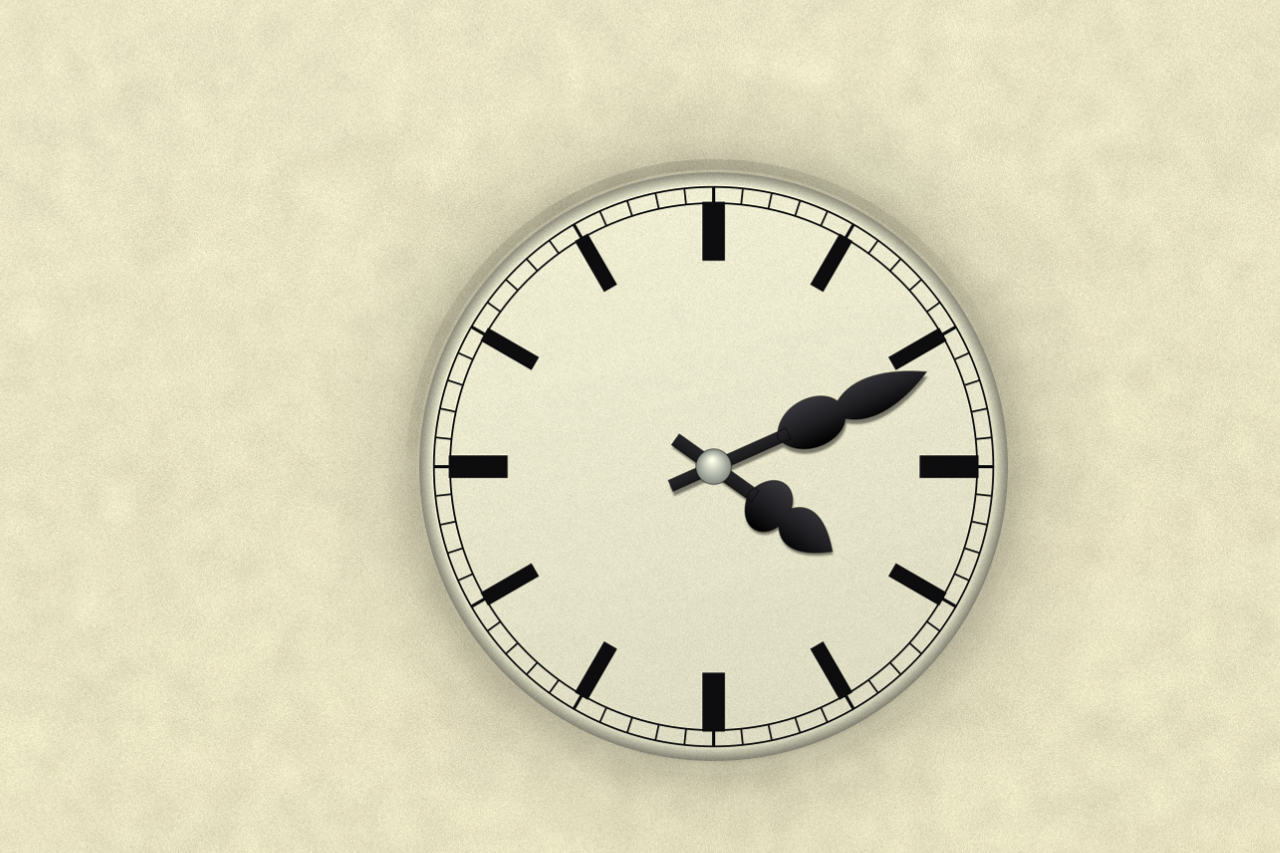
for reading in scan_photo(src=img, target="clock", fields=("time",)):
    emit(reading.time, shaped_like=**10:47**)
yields **4:11**
